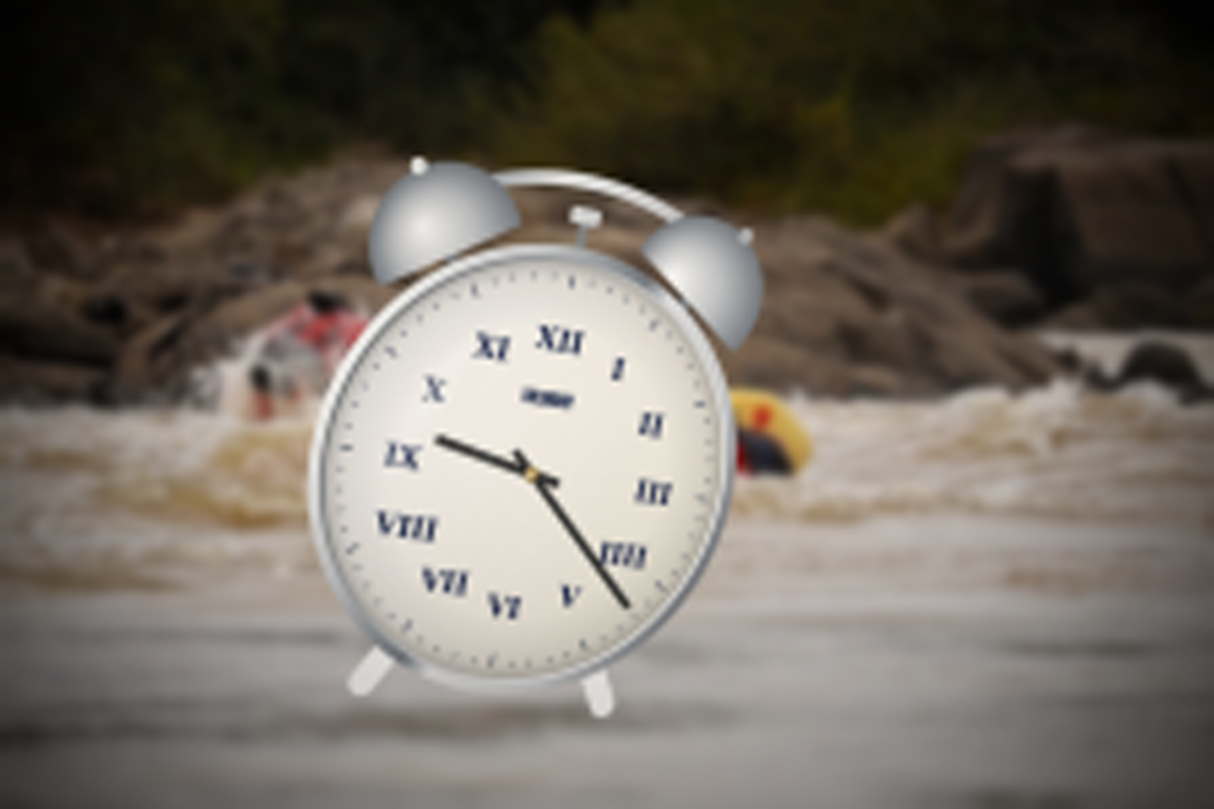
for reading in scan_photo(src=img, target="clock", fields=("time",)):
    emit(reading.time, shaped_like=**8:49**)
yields **9:22**
